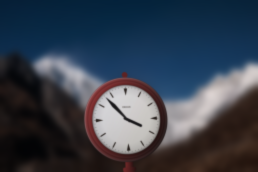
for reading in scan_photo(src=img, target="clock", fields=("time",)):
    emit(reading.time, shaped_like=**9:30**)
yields **3:53**
